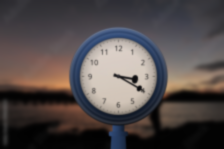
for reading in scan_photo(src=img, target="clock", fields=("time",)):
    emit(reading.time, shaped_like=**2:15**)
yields **3:20**
